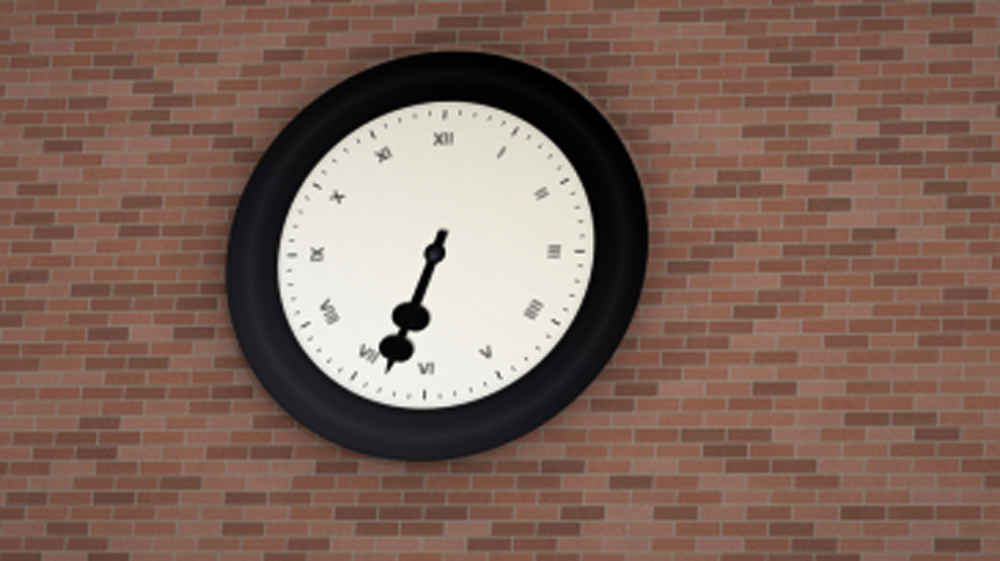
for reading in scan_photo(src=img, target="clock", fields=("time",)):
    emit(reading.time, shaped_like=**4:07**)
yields **6:33**
